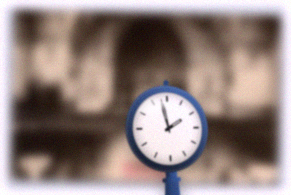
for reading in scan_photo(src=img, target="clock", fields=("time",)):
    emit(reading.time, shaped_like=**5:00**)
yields **1:58**
